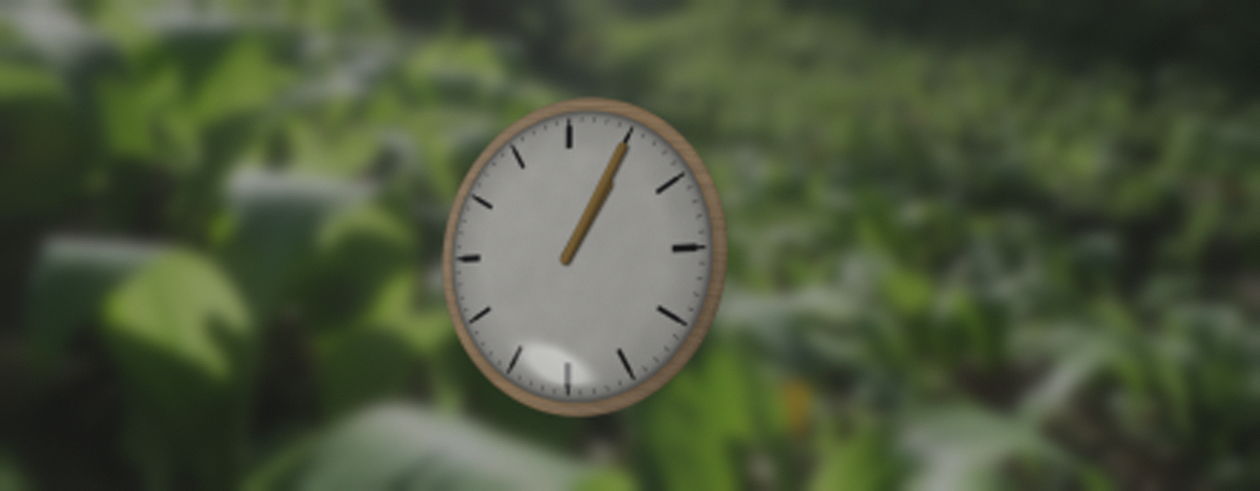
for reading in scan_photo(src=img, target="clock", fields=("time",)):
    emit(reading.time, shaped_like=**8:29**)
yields **1:05**
